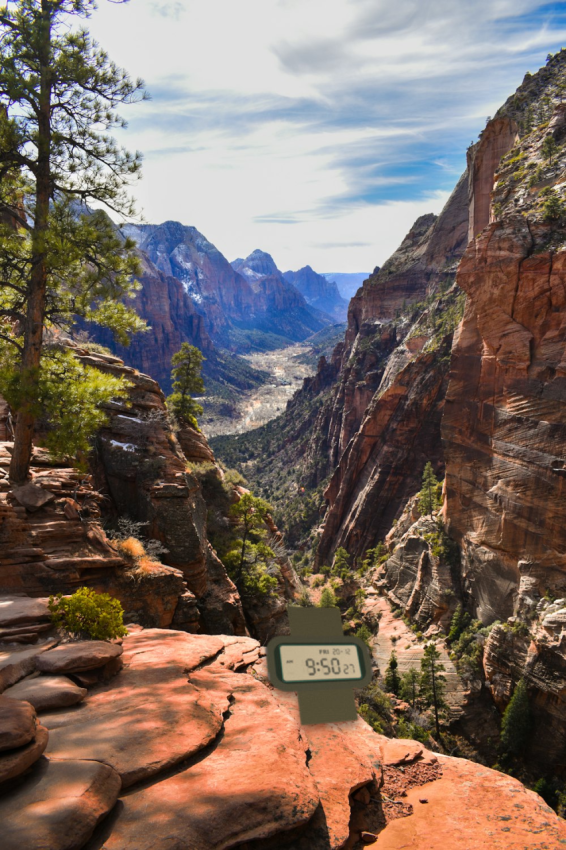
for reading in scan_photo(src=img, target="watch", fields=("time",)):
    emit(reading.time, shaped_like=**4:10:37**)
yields **9:50:27**
